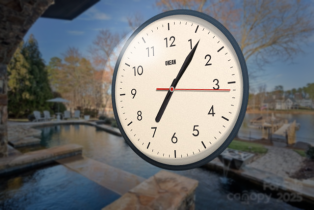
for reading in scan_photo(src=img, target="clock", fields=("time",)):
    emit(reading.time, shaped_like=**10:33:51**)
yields **7:06:16**
